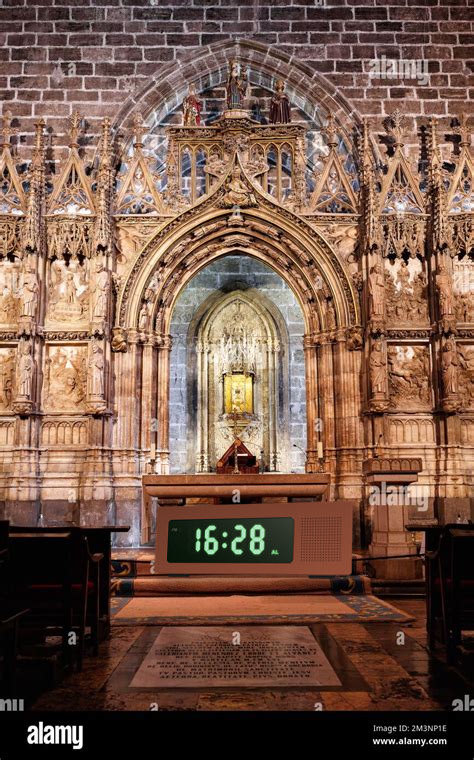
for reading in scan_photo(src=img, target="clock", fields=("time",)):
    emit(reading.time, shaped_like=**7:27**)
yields **16:28**
